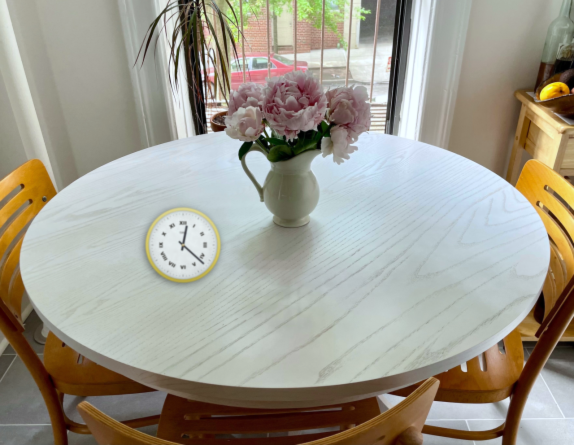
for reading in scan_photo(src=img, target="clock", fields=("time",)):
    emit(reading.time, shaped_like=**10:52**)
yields **12:22**
